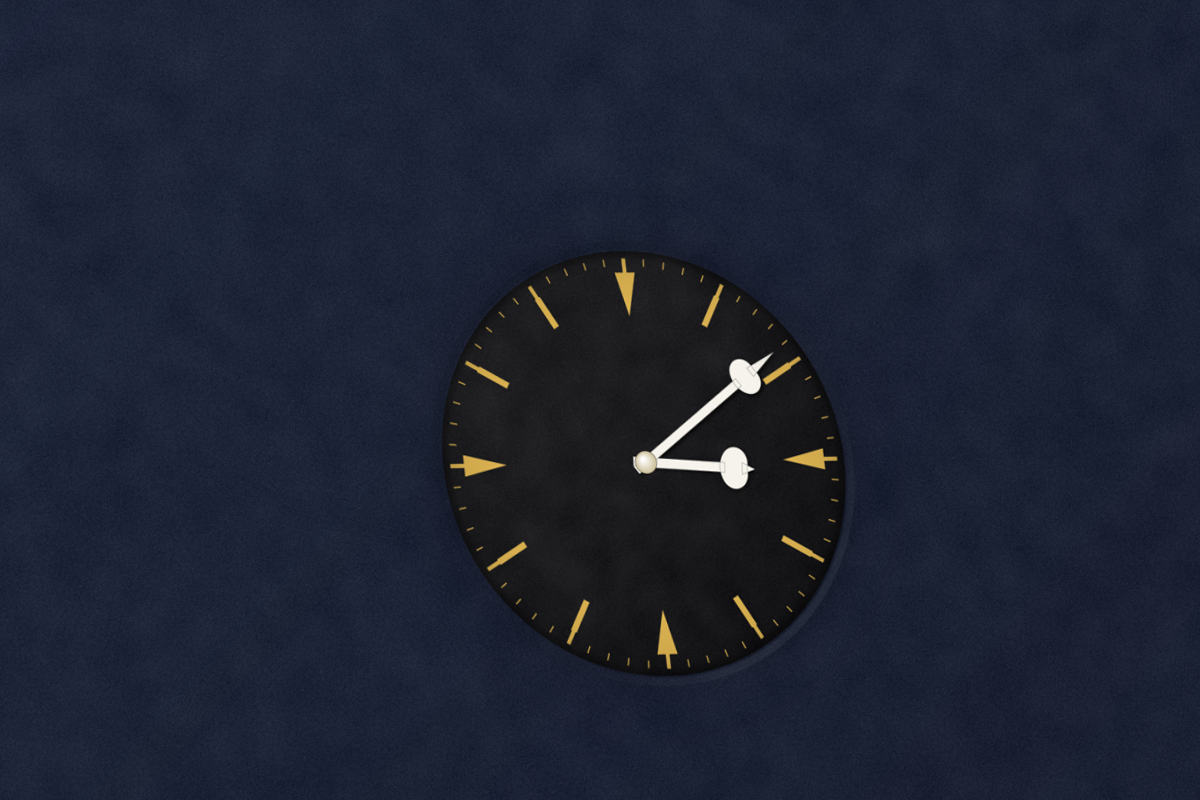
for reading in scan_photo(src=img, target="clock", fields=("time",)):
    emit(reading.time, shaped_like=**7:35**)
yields **3:09**
